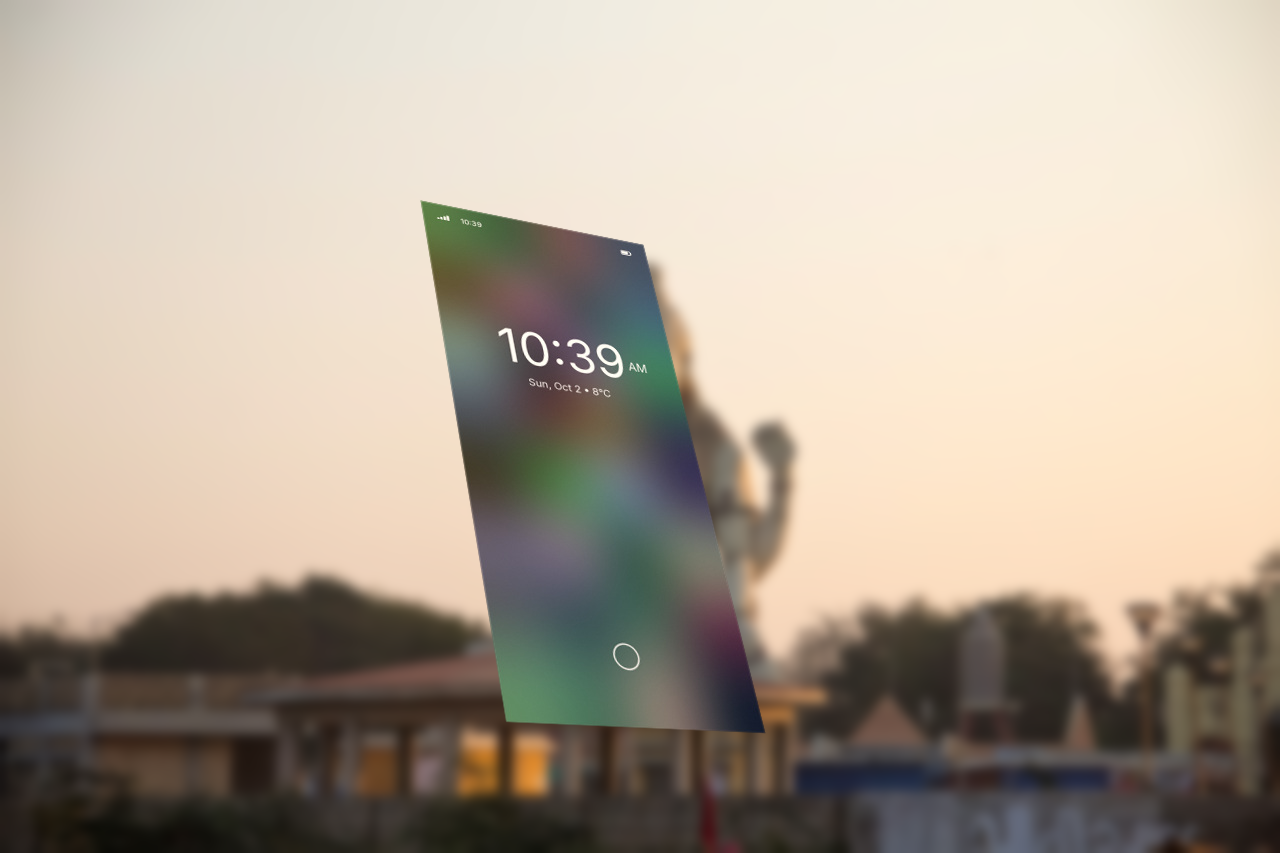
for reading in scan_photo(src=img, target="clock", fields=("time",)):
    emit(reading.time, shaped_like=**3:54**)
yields **10:39**
